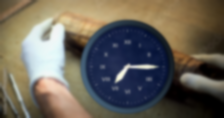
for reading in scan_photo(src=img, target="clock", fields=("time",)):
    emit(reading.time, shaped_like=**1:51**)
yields **7:15**
